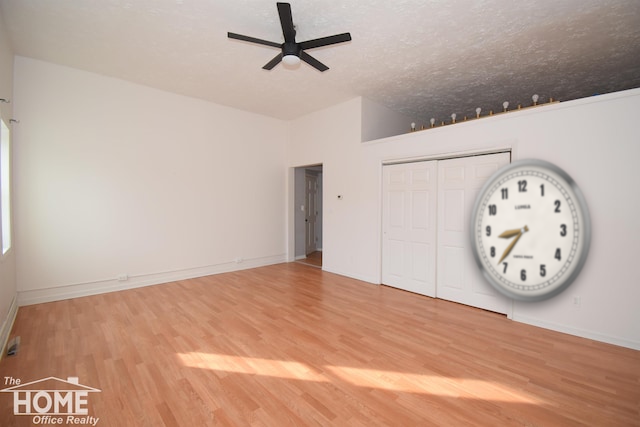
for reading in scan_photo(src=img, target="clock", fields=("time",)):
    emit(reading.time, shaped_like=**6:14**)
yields **8:37**
